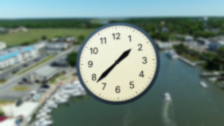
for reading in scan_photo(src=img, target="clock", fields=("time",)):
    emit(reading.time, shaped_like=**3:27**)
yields **1:38**
